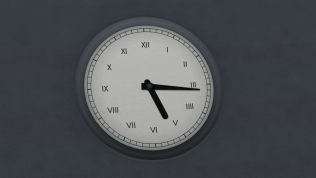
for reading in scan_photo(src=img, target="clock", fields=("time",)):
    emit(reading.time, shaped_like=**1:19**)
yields **5:16**
